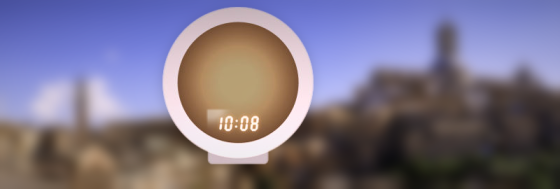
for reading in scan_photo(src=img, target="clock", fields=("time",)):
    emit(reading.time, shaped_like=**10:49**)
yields **10:08**
